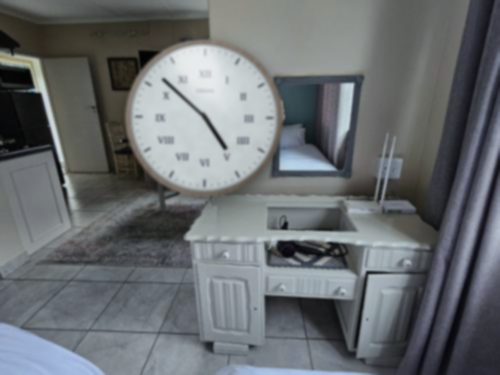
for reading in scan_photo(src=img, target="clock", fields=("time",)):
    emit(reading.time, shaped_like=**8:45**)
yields **4:52**
